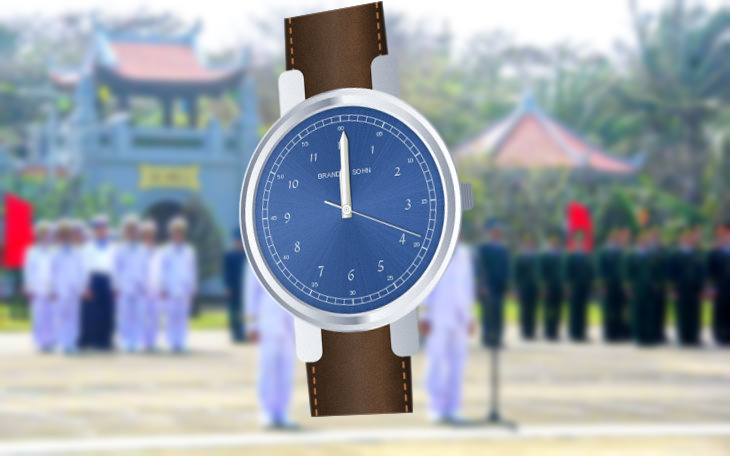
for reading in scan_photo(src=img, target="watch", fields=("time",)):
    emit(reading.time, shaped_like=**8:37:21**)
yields **12:00:19**
